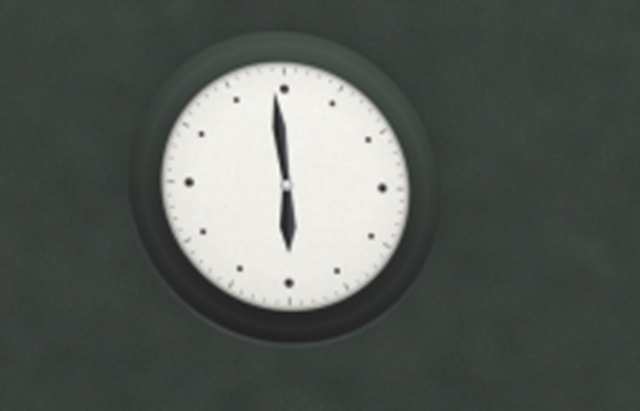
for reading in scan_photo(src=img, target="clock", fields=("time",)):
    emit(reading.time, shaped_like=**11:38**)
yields **5:59**
